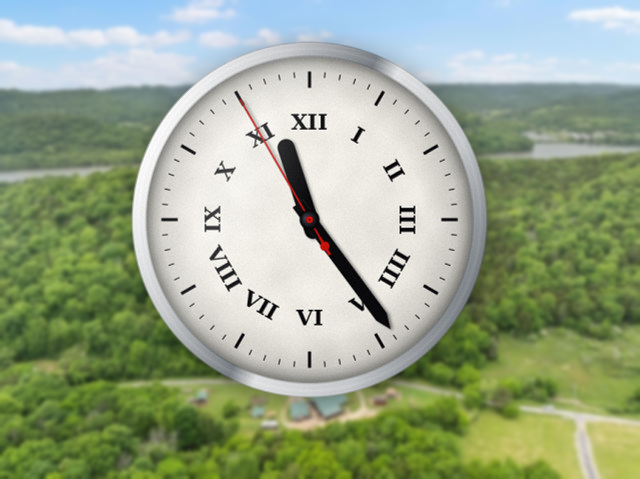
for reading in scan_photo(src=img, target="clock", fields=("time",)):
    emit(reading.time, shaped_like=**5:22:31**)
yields **11:23:55**
